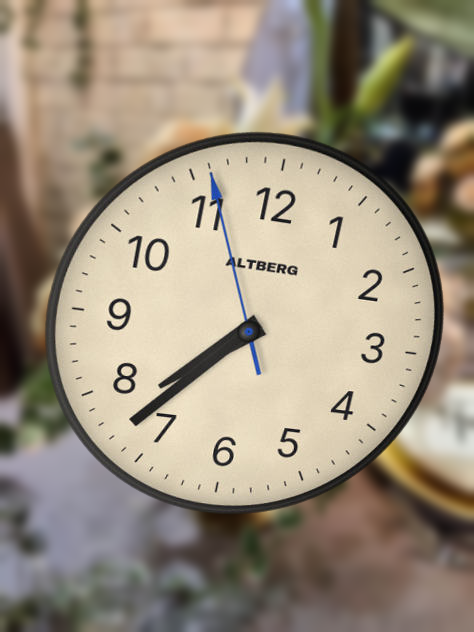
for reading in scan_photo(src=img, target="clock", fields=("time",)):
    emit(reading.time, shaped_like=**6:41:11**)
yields **7:36:56**
